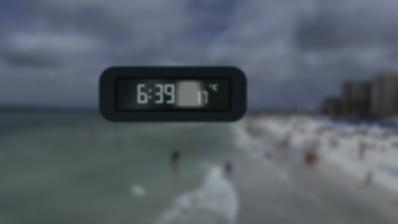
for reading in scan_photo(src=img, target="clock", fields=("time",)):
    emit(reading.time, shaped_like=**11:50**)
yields **6:39**
